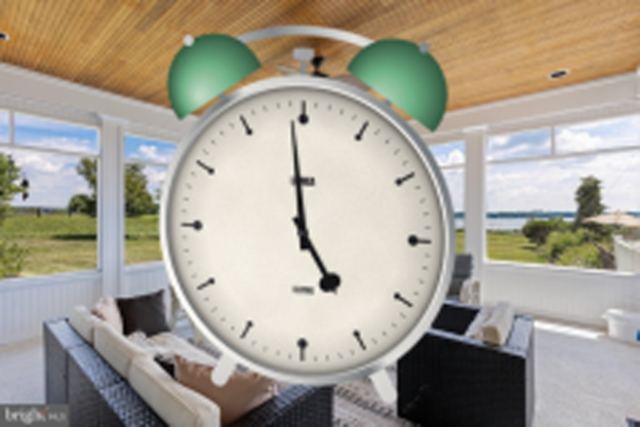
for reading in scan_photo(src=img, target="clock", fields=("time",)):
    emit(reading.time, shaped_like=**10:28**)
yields **4:59**
